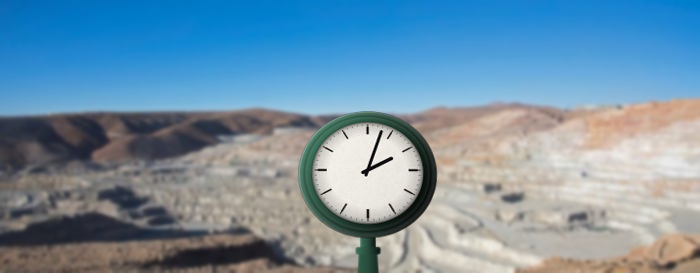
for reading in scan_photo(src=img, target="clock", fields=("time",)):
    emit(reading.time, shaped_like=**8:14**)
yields **2:03**
